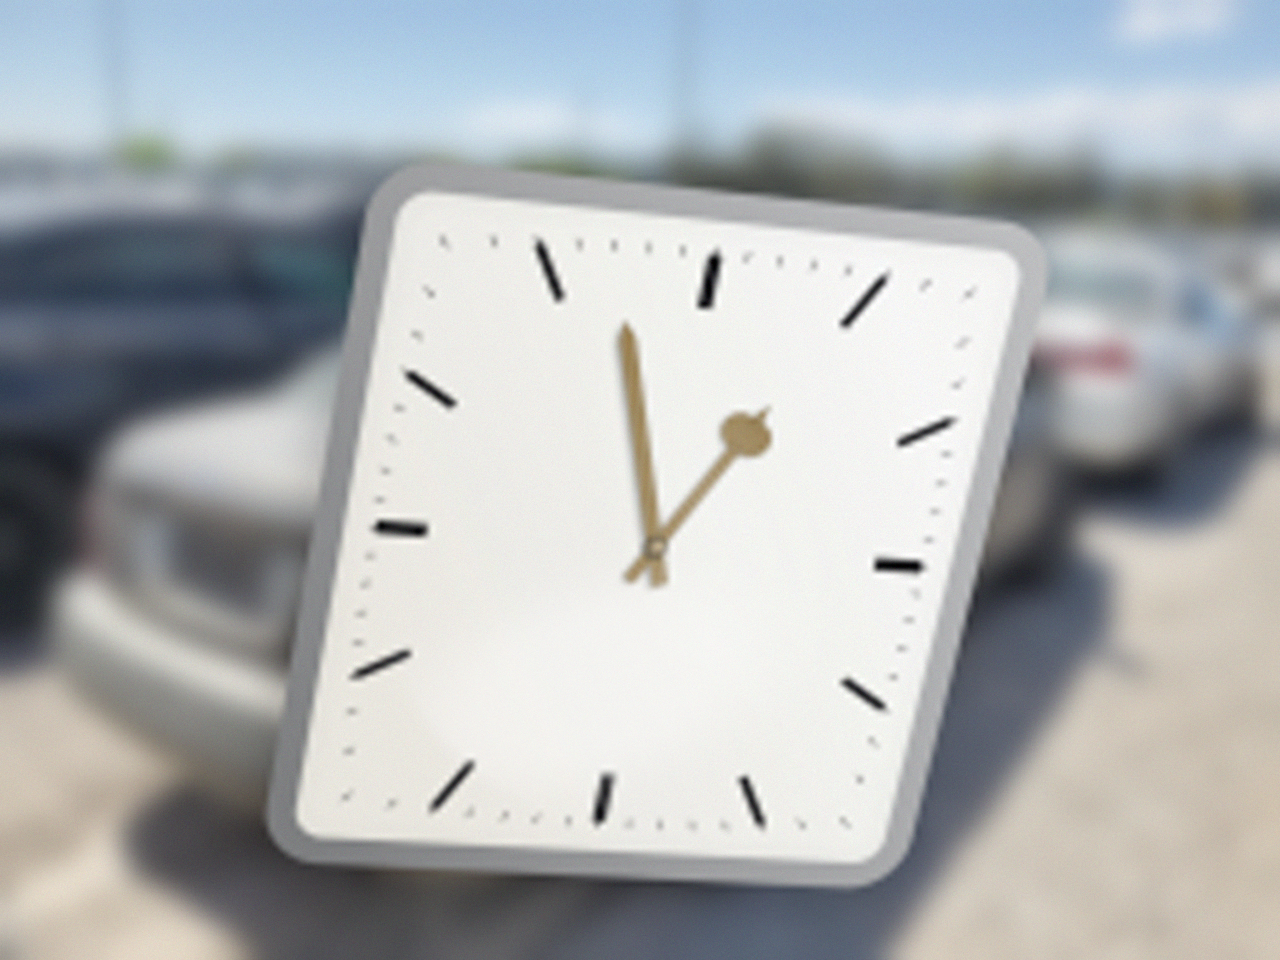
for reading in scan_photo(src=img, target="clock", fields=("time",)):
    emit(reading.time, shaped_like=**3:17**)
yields **12:57**
